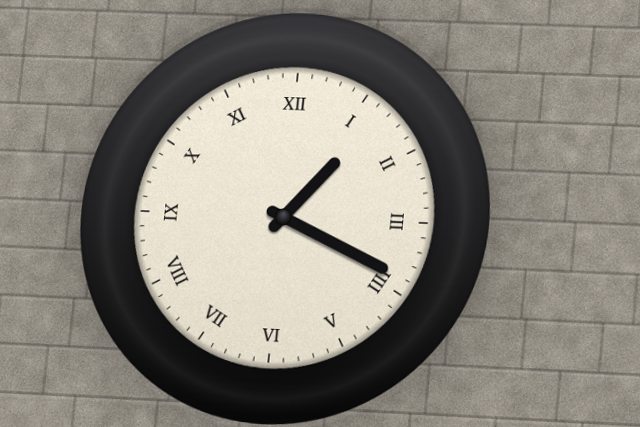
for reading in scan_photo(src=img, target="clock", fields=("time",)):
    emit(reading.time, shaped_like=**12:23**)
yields **1:19**
